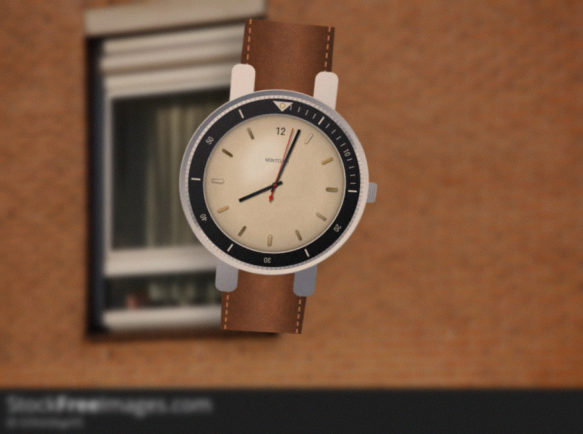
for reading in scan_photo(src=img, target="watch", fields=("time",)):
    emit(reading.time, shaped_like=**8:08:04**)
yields **8:03:02**
